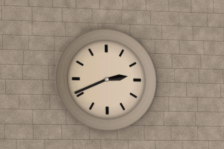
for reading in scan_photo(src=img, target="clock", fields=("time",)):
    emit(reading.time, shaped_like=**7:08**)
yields **2:41**
